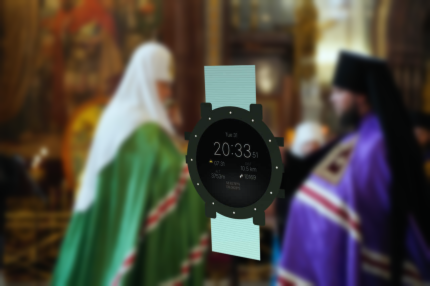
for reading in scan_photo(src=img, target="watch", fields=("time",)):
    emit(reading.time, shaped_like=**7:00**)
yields **20:33**
